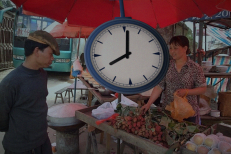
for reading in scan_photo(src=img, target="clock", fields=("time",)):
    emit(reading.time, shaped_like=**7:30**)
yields **8:01**
